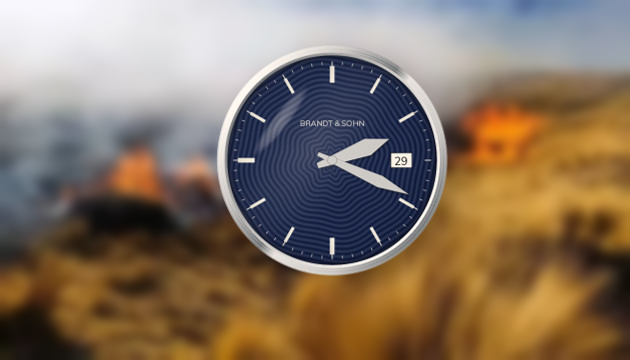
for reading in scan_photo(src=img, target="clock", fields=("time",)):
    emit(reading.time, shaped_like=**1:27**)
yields **2:19**
